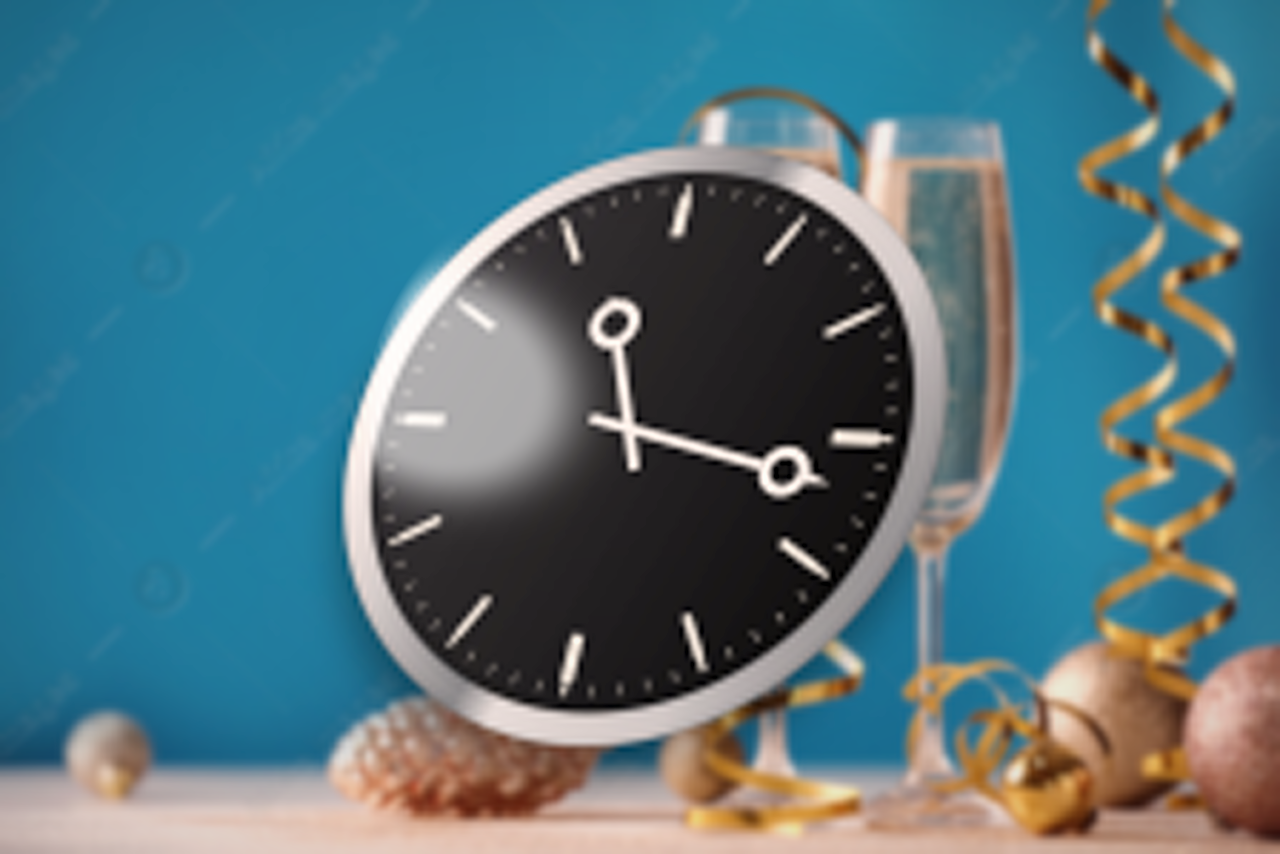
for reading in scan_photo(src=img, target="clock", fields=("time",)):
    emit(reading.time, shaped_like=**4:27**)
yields **11:17**
